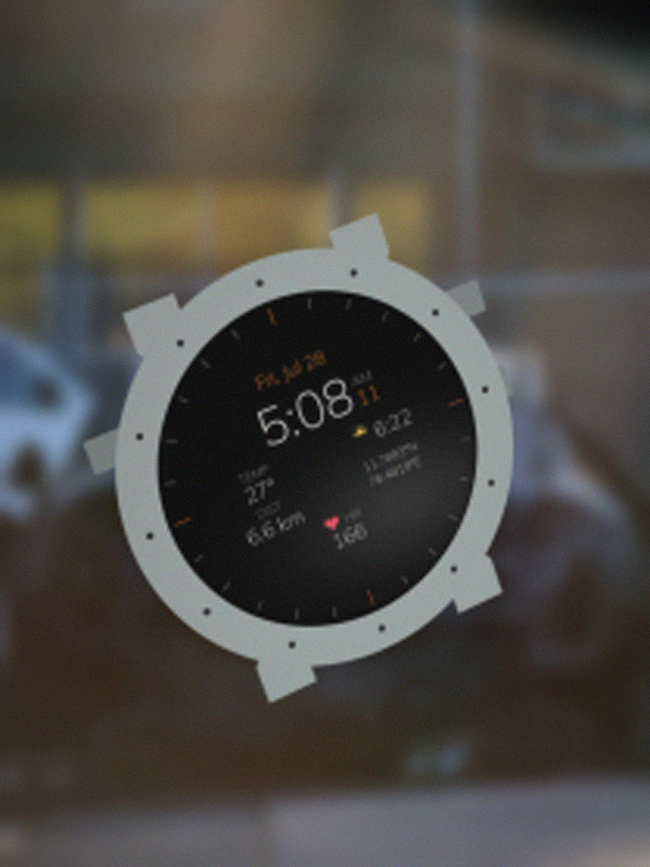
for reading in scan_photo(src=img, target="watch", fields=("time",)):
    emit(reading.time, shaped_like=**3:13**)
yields **5:08**
